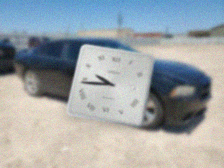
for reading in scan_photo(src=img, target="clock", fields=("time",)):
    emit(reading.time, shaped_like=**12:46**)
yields **9:44**
